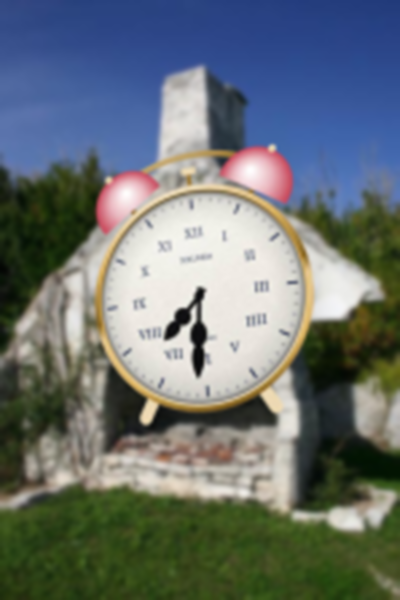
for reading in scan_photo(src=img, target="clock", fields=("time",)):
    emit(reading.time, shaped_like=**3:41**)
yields **7:31**
